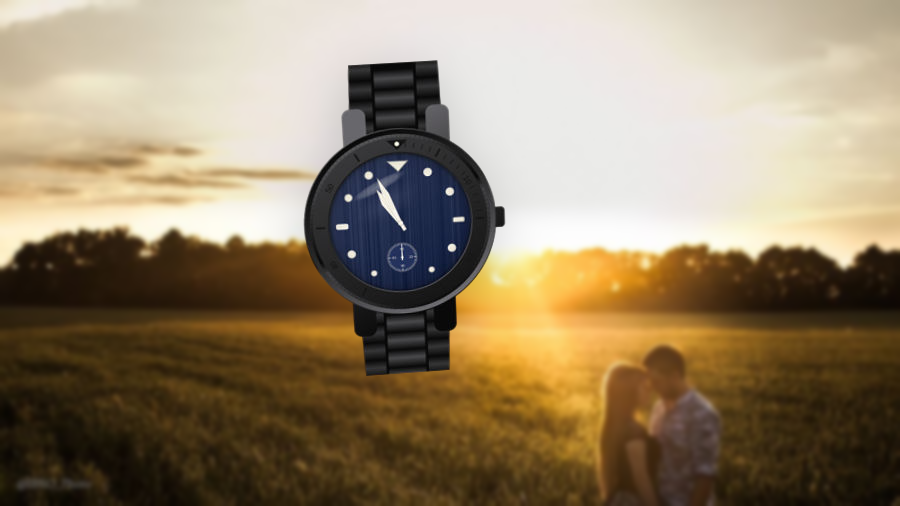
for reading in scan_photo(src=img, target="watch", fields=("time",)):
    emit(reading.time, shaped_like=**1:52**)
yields **10:56**
